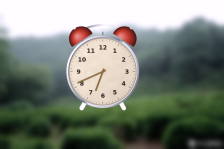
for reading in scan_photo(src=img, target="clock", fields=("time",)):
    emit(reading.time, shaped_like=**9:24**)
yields **6:41**
